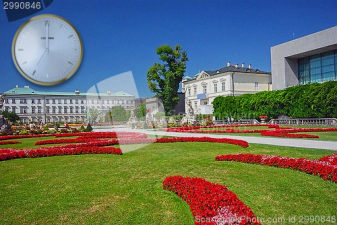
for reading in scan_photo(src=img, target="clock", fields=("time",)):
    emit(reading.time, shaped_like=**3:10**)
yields **7:00**
